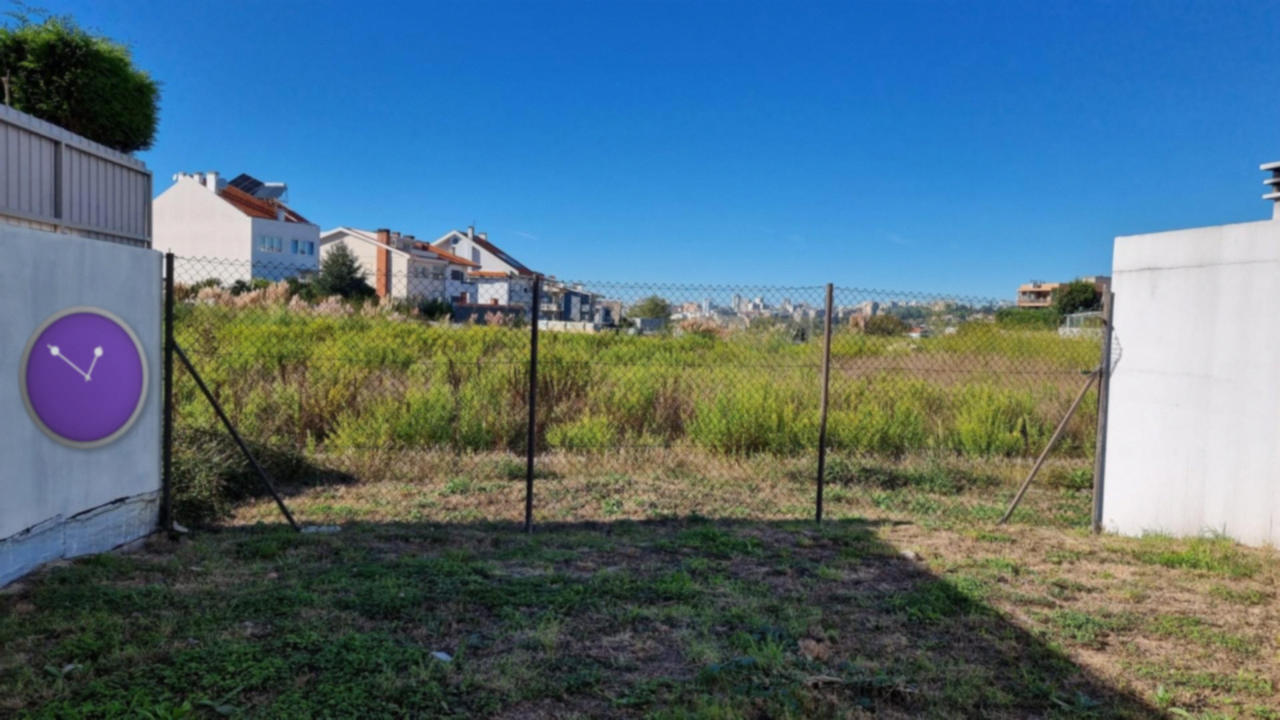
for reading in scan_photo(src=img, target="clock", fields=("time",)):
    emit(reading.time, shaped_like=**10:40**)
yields **12:51**
